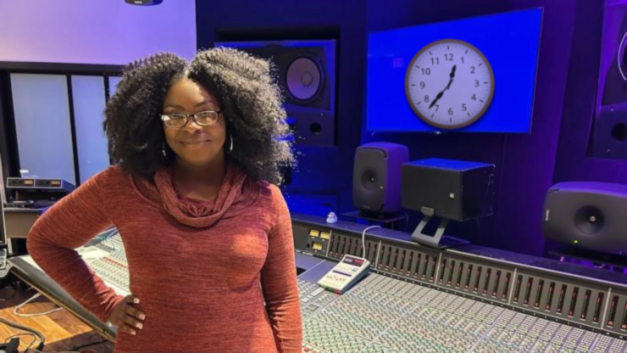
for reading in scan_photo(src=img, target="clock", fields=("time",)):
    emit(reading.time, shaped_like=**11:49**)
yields **12:37**
